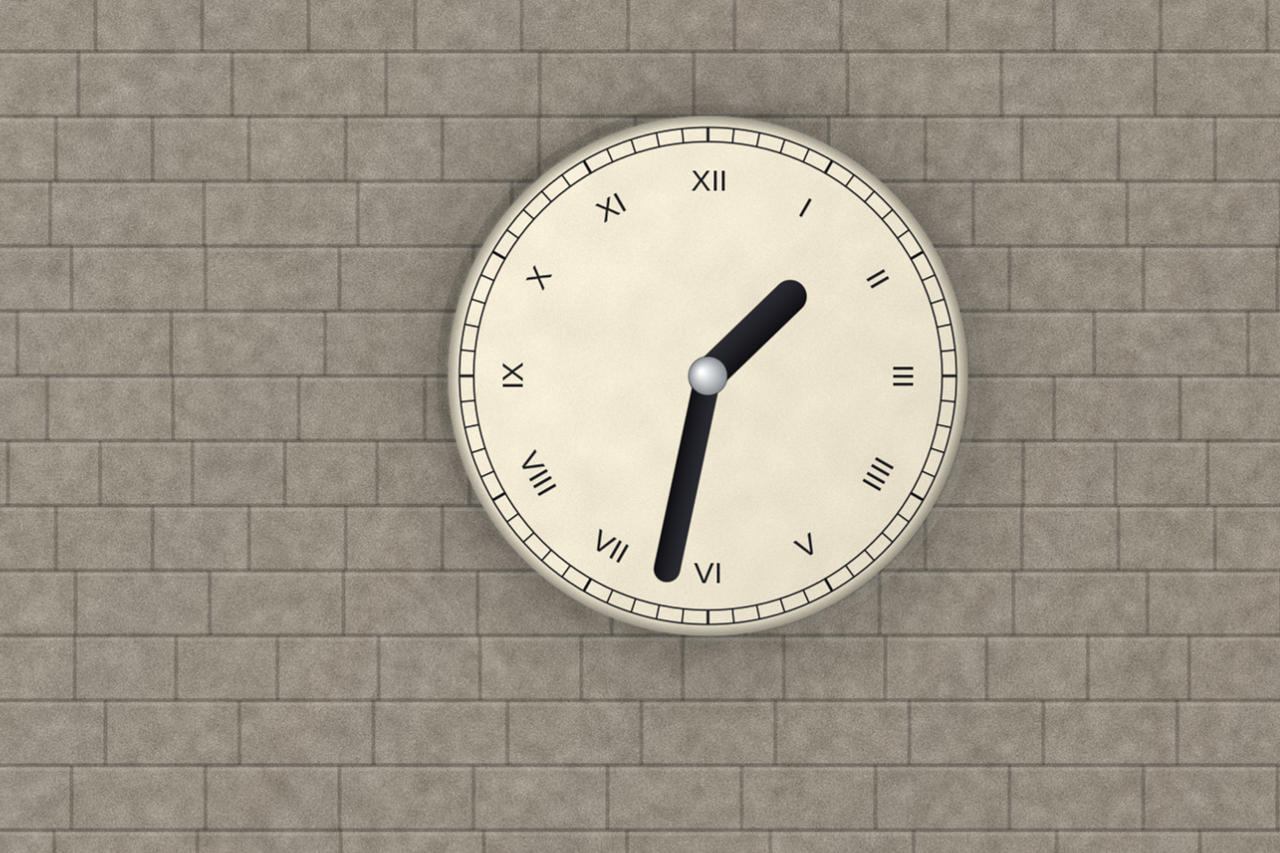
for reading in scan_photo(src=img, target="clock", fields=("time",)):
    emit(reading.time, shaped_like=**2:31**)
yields **1:32**
